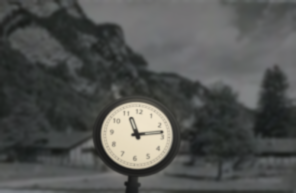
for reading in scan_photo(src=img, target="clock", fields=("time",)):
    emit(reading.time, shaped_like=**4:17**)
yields **11:13**
